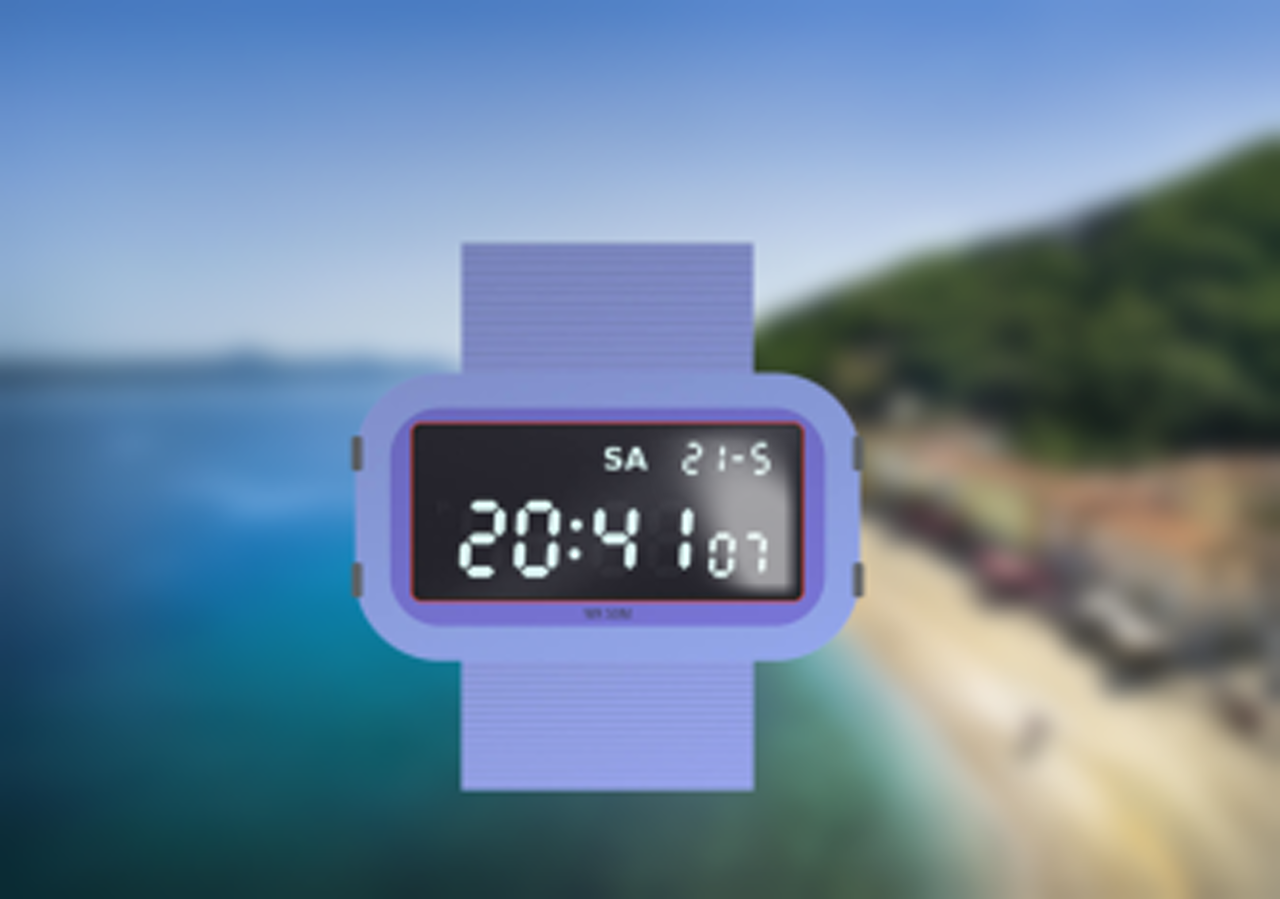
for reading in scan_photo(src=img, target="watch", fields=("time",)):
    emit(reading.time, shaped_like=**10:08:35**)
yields **20:41:07**
